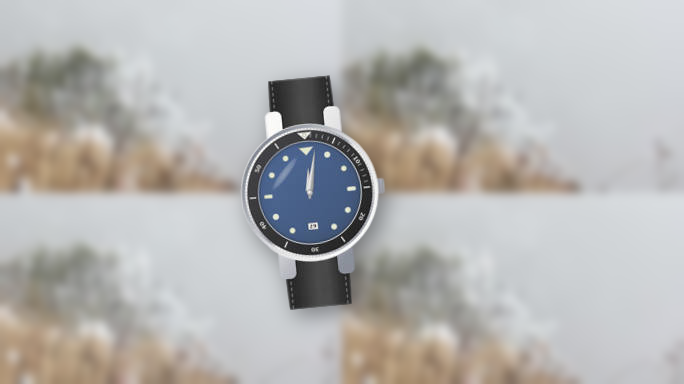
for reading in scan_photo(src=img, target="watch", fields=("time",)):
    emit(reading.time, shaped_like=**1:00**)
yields **12:02**
